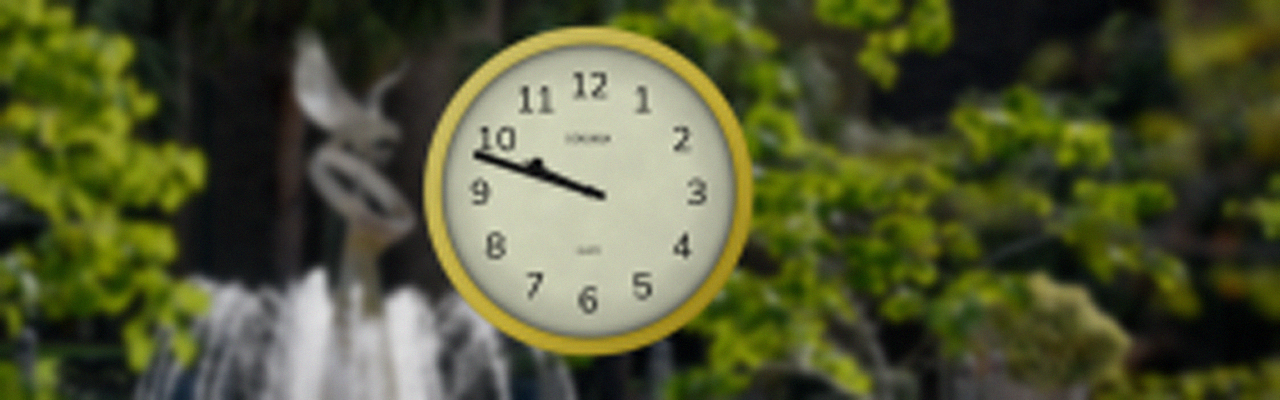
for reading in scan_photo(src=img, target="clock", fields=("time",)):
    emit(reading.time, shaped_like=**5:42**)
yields **9:48**
